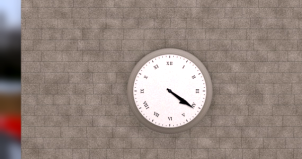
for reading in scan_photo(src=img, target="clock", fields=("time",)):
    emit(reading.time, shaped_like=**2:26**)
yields **4:21**
